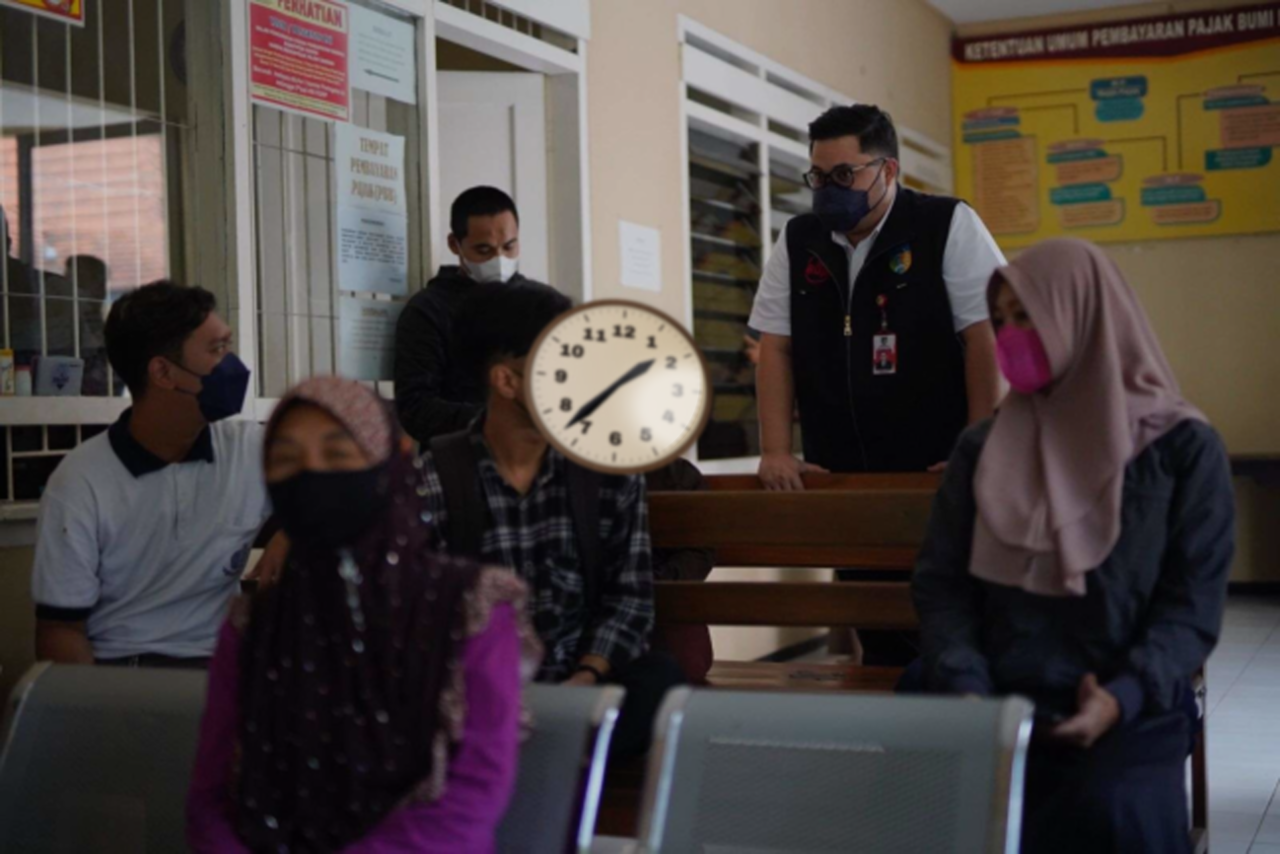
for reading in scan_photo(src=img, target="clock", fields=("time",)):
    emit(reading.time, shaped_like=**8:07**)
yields **1:37**
